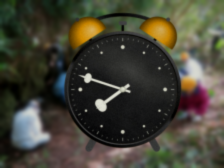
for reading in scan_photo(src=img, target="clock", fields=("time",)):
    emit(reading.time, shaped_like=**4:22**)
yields **7:48**
